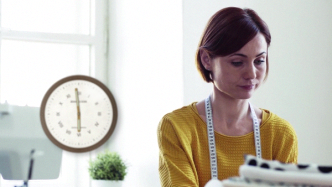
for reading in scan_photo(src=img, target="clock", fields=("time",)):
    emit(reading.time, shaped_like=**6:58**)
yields **5:59**
